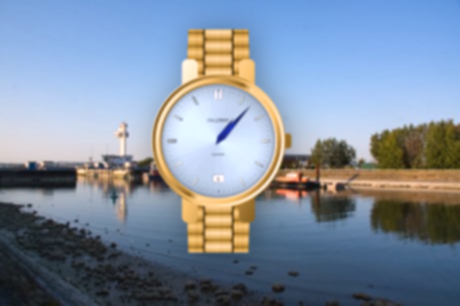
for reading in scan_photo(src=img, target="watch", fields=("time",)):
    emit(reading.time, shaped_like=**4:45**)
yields **1:07**
